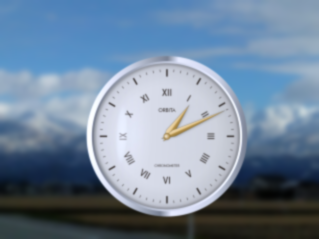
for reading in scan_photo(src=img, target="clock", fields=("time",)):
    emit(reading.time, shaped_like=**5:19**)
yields **1:11**
